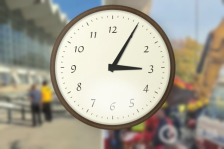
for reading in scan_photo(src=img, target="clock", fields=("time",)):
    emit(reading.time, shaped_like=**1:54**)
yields **3:05**
